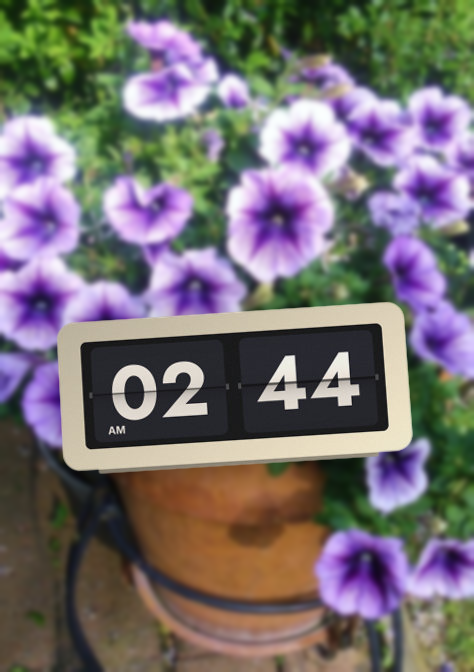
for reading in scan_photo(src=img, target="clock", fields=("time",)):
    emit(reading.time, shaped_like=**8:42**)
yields **2:44**
